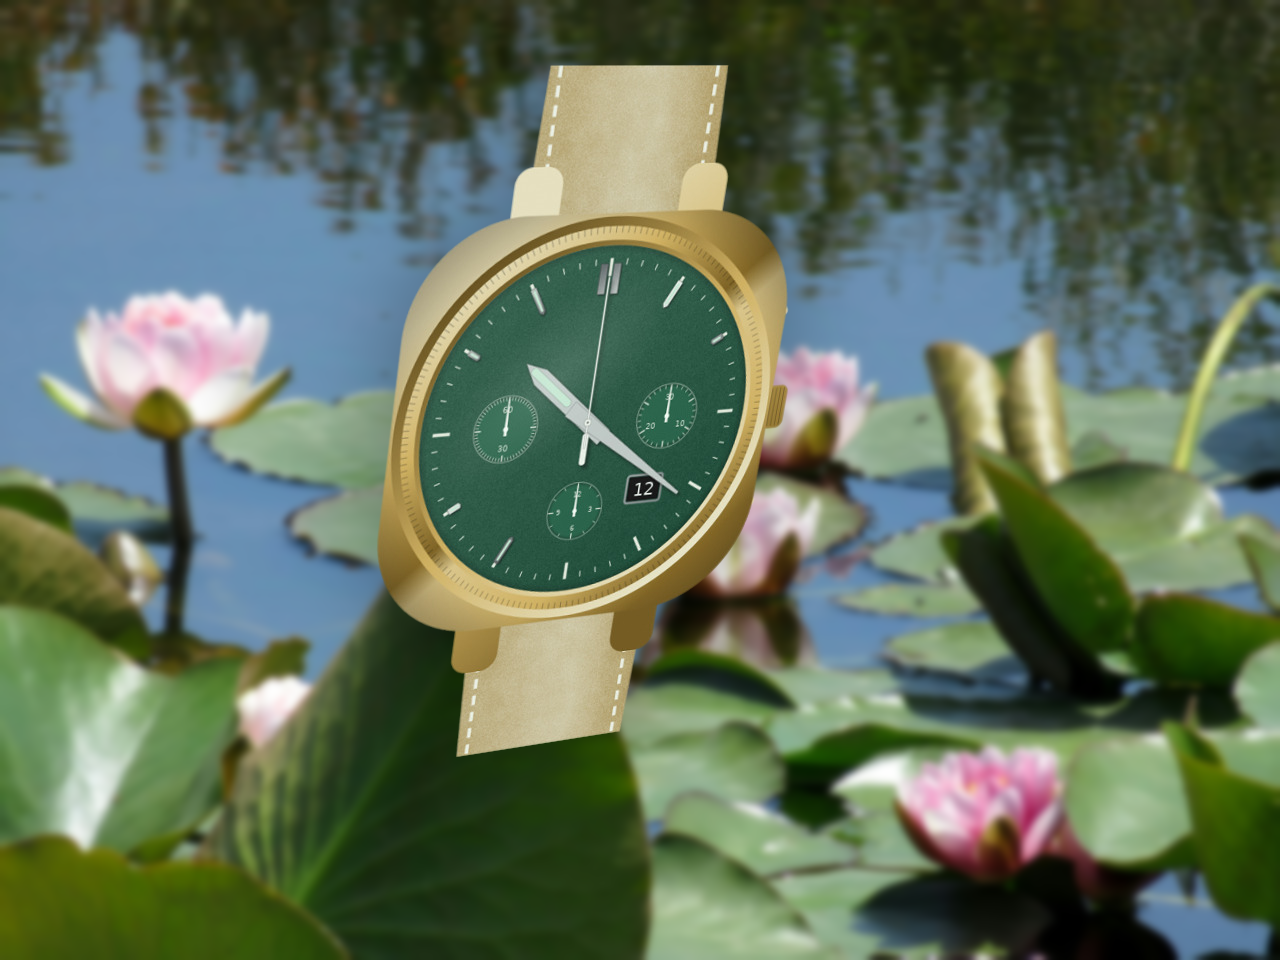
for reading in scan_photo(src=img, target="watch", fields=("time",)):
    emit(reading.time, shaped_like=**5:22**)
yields **10:21**
